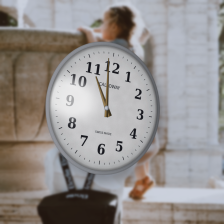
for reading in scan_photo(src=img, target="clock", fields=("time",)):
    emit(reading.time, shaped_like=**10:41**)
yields **10:59**
